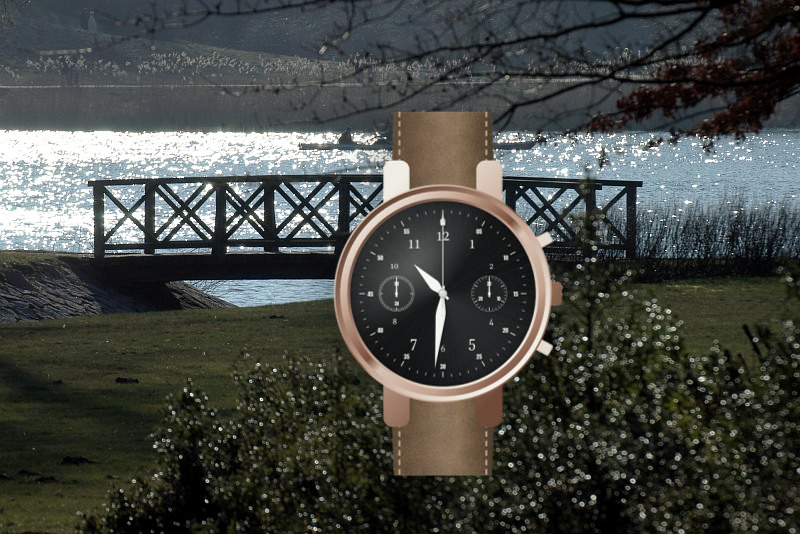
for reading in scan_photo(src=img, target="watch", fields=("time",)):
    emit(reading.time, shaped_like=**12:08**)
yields **10:31**
